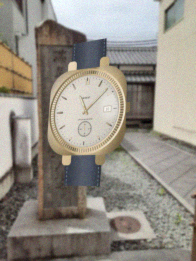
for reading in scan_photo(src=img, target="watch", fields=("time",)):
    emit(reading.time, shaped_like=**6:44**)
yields **11:08**
